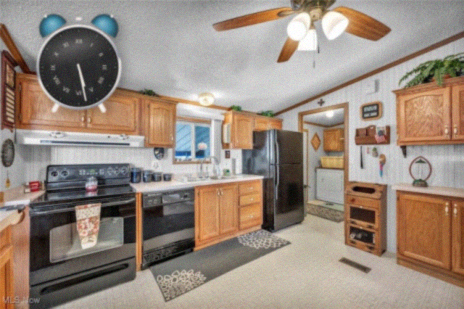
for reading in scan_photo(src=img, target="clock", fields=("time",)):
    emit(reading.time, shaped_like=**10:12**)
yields **5:28**
